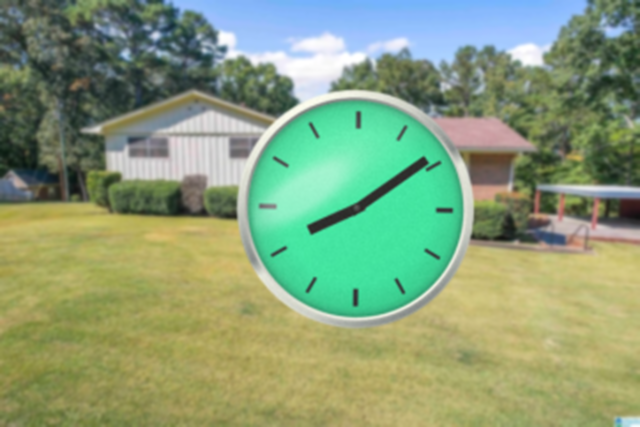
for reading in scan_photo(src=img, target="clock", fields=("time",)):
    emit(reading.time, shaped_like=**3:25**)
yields **8:09**
